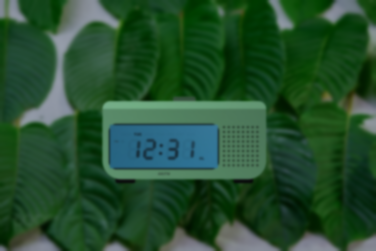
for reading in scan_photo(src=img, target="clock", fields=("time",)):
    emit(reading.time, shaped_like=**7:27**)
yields **12:31**
